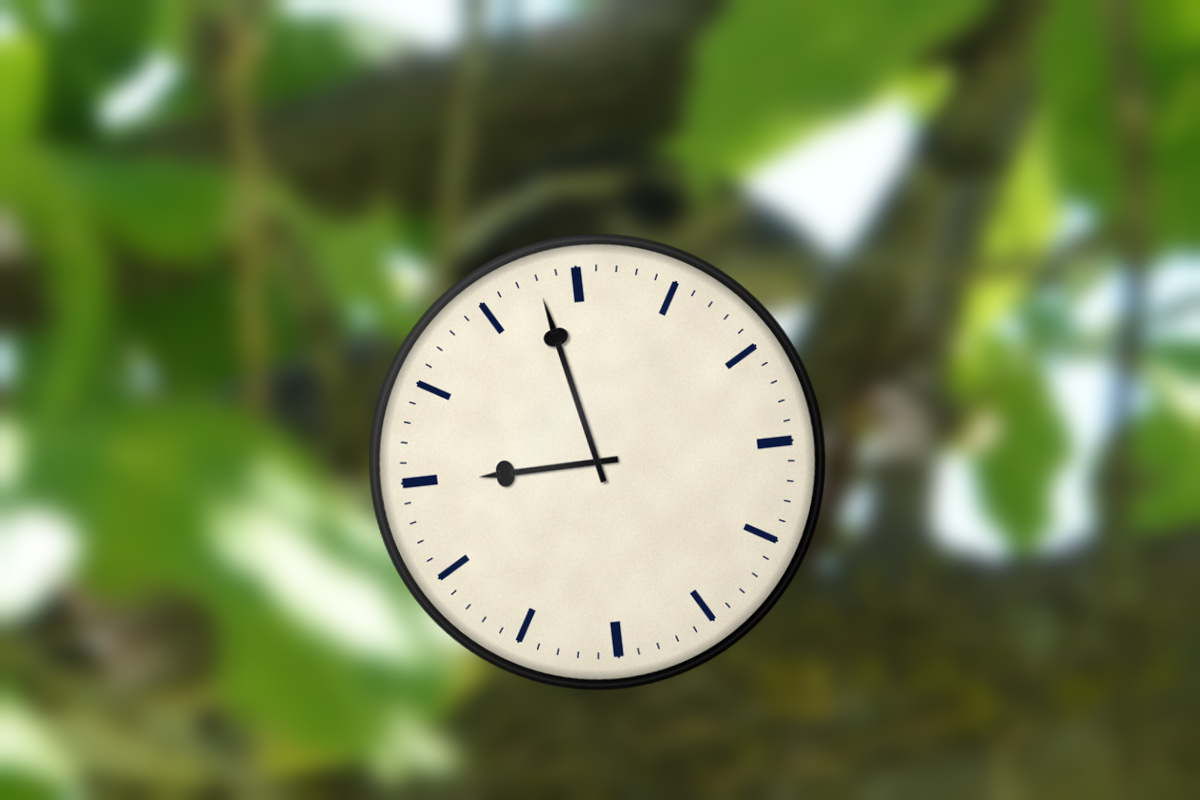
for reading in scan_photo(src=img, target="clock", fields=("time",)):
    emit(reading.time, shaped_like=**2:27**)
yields **8:58**
